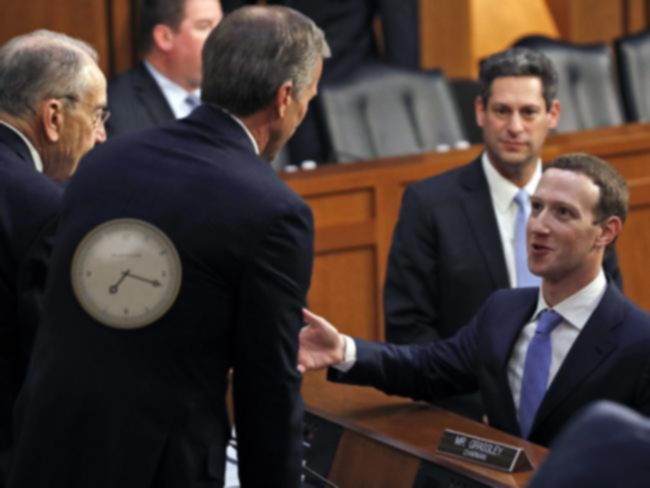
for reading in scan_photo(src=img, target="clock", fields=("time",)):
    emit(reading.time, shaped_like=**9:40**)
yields **7:18**
